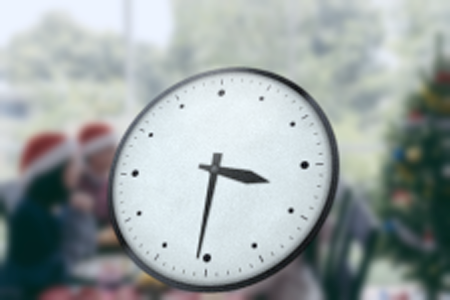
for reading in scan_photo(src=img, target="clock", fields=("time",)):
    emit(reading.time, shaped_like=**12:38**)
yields **3:31**
